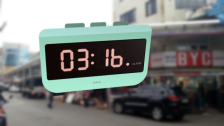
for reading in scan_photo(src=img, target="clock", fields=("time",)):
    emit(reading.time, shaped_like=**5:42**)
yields **3:16**
